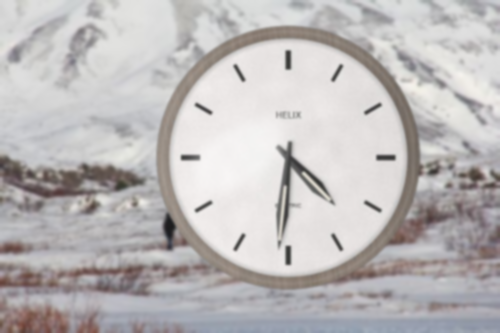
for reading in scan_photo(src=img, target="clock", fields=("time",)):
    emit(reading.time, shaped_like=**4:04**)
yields **4:31**
